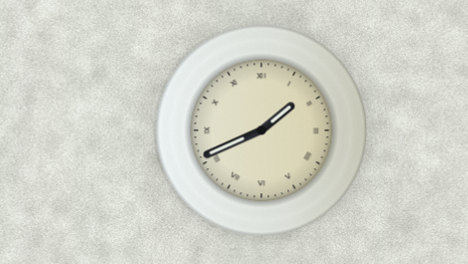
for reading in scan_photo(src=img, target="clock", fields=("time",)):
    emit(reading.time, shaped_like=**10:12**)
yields **1:41**
